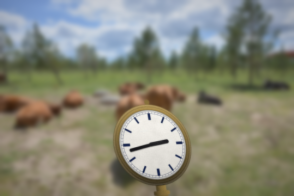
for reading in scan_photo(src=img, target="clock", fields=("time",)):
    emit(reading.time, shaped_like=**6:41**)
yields **2:43**
